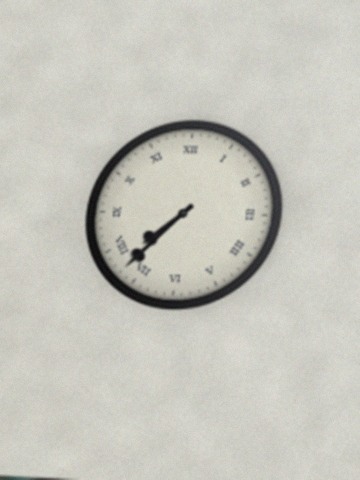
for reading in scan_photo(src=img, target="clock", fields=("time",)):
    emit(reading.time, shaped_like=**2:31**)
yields **7:37**
